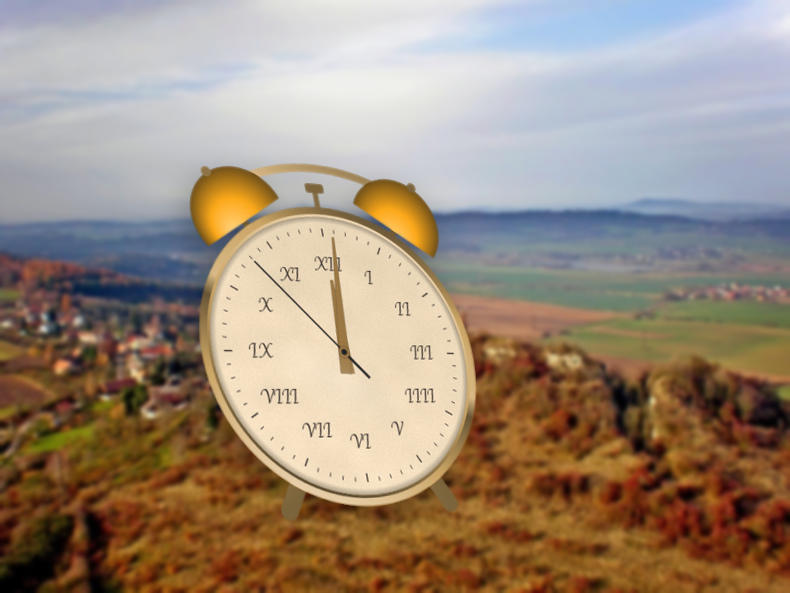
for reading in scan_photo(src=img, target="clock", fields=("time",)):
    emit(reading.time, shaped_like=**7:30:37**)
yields **12:00:53**
